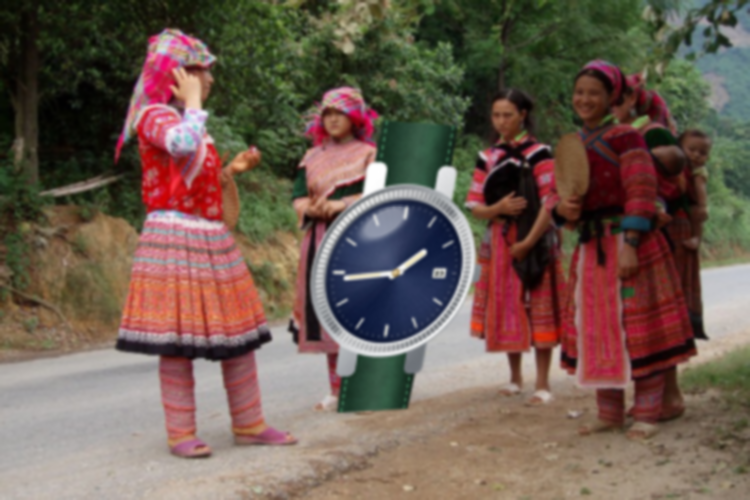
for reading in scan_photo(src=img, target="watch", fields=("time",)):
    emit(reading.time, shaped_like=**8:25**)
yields **1:44**
